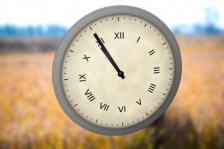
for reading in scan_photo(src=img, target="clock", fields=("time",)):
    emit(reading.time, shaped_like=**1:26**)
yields **10:55**
